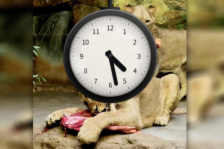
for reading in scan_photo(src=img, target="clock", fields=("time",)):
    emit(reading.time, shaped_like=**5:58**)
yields **4:28**
